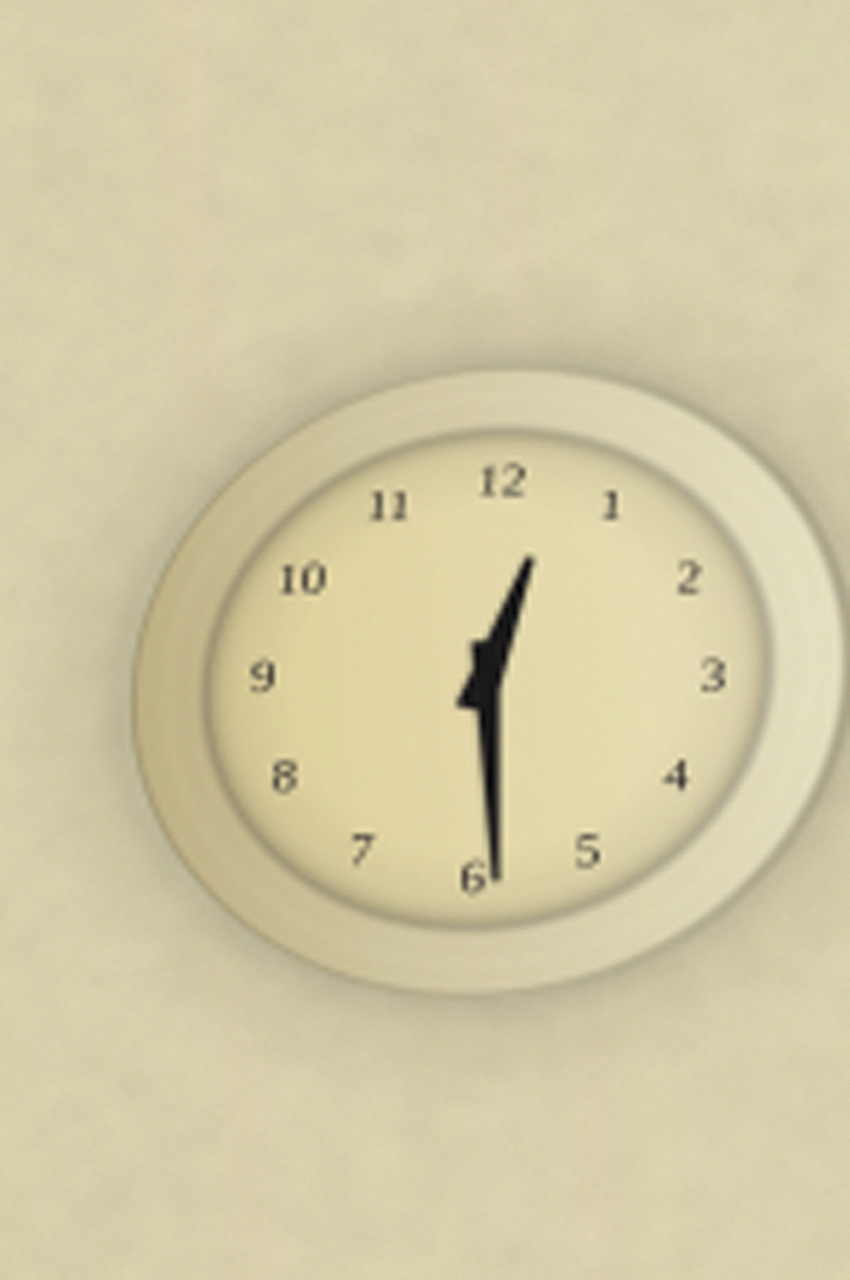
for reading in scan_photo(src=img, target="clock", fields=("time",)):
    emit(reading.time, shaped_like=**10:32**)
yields **12:29**
